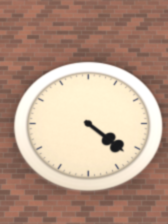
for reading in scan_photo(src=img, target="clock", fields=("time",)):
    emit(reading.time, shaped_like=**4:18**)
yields **4:22**
